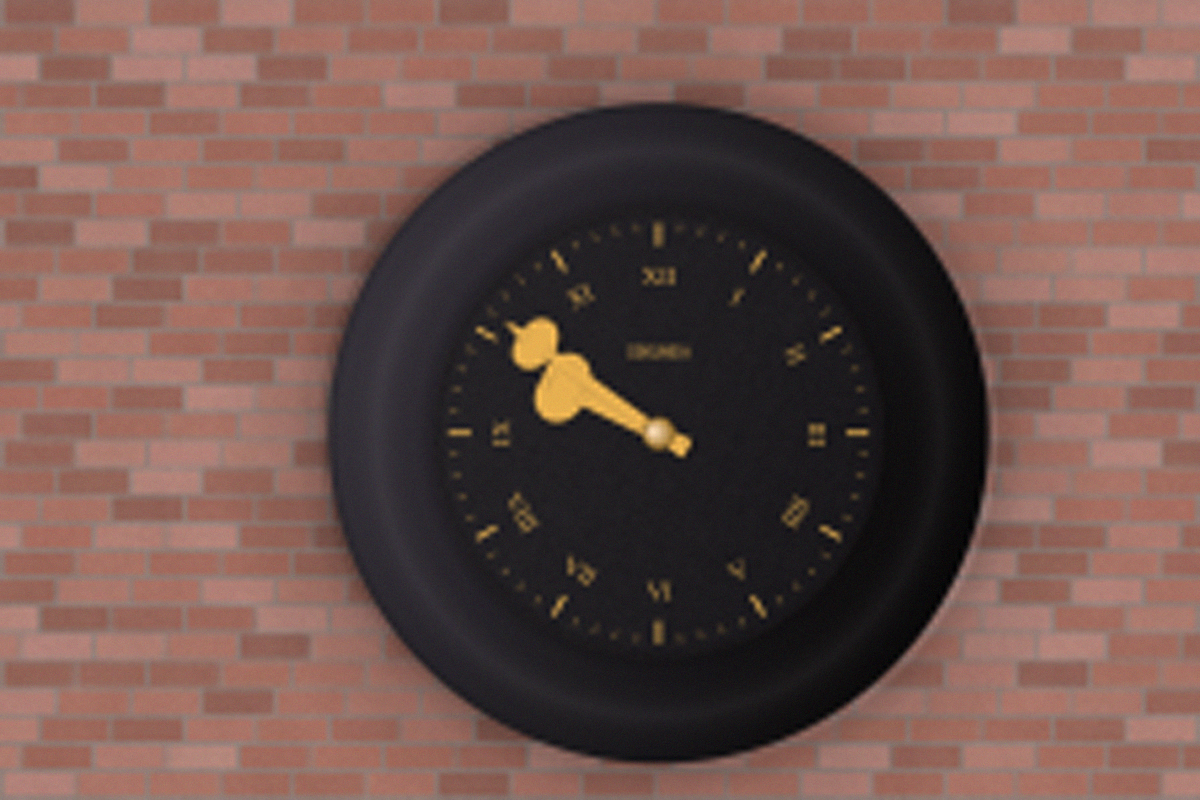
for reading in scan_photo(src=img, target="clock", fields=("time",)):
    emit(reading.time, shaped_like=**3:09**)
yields **9:51**
